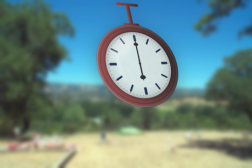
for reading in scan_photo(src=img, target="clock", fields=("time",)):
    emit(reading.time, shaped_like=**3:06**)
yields **6:00**
